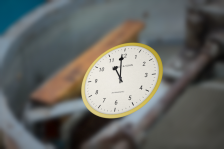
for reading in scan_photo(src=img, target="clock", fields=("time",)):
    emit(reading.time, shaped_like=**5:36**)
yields **10:59**
